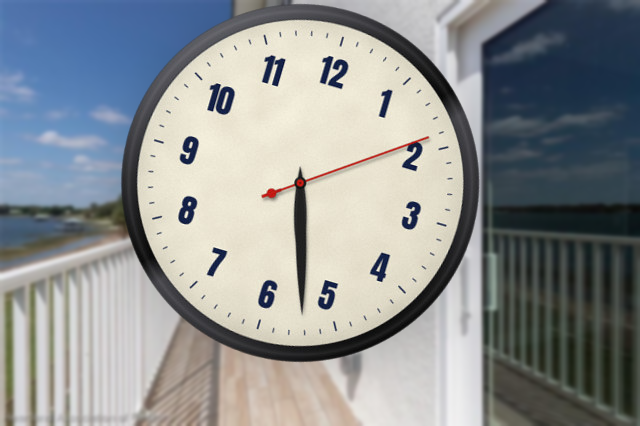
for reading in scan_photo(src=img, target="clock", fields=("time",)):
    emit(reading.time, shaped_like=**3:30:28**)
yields **5:27:09**
